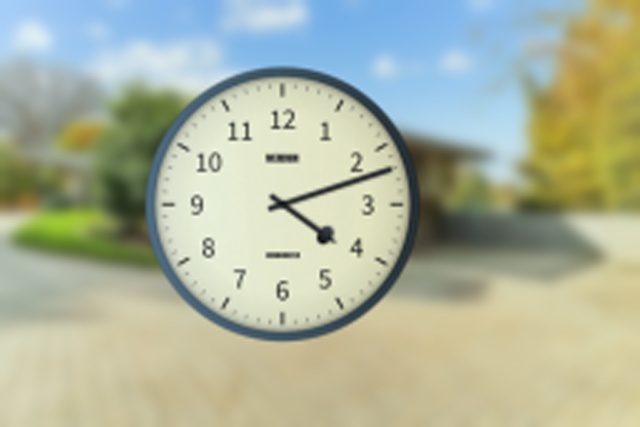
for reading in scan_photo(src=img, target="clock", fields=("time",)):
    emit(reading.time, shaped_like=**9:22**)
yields **4:12**
